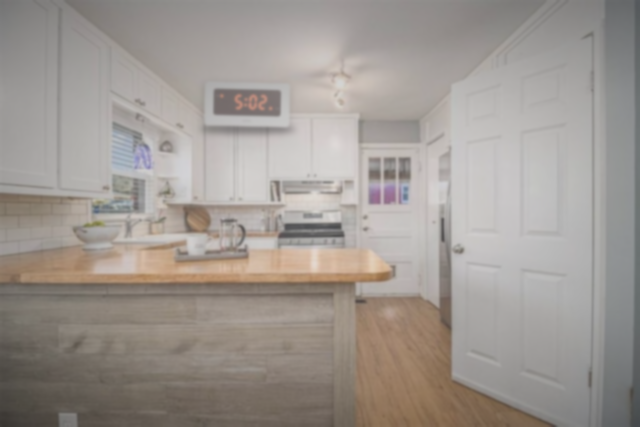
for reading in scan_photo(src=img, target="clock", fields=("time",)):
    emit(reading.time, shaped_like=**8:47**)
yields **5:02**
